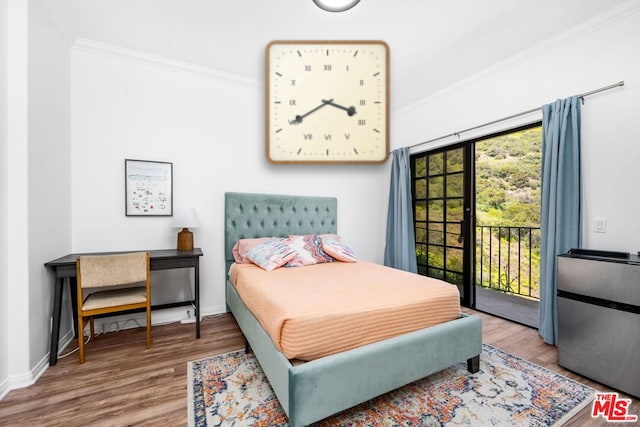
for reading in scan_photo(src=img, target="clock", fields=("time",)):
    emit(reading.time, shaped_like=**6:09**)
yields **3:40**
